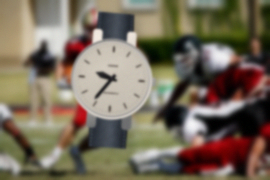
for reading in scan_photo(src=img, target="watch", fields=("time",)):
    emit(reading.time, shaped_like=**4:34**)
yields **9:36**
